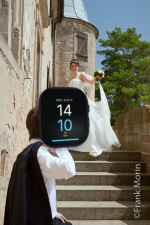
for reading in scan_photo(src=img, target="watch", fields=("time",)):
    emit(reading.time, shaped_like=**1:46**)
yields **14:10**
